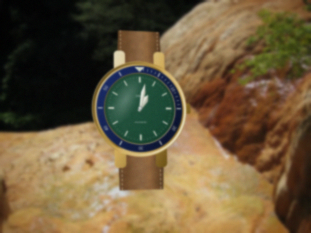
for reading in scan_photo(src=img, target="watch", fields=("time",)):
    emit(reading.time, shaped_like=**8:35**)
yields **1:02**
